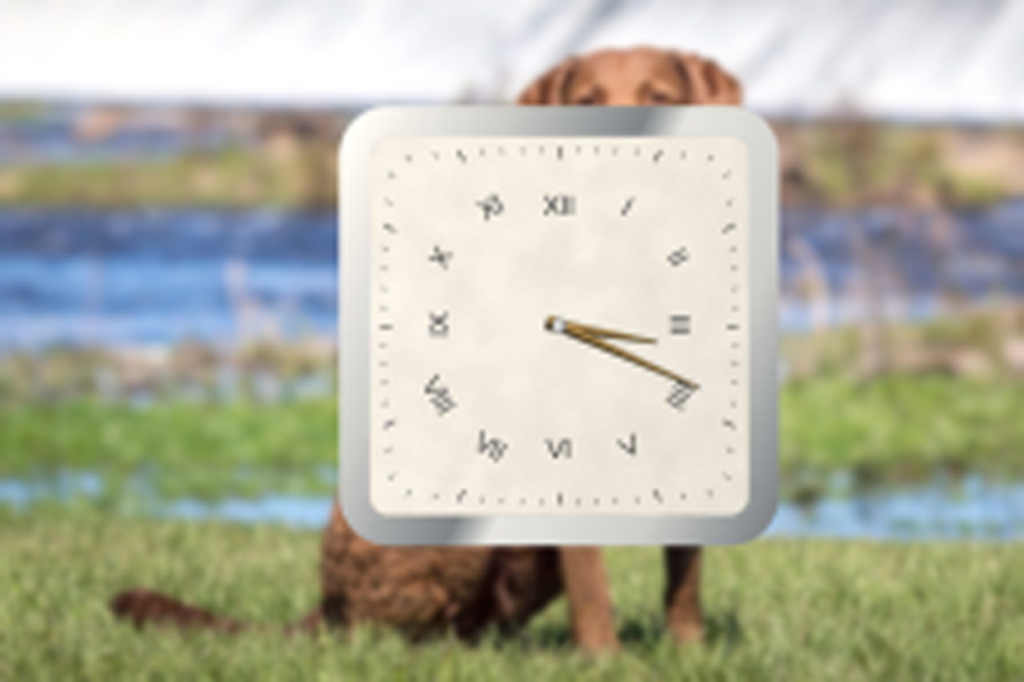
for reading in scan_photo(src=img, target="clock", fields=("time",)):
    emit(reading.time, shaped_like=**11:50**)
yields **3:19**
